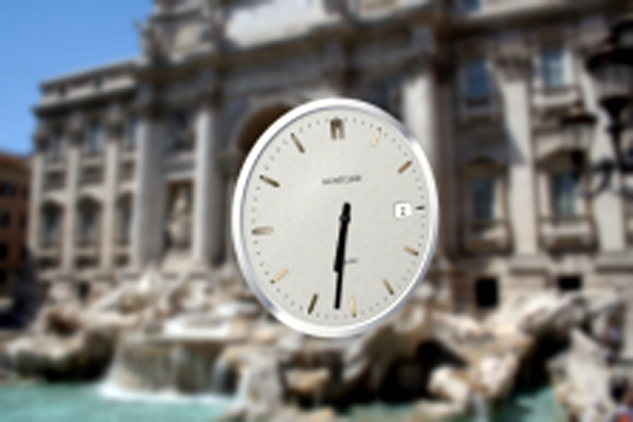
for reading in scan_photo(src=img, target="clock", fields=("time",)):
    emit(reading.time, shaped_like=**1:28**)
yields **6:32**
